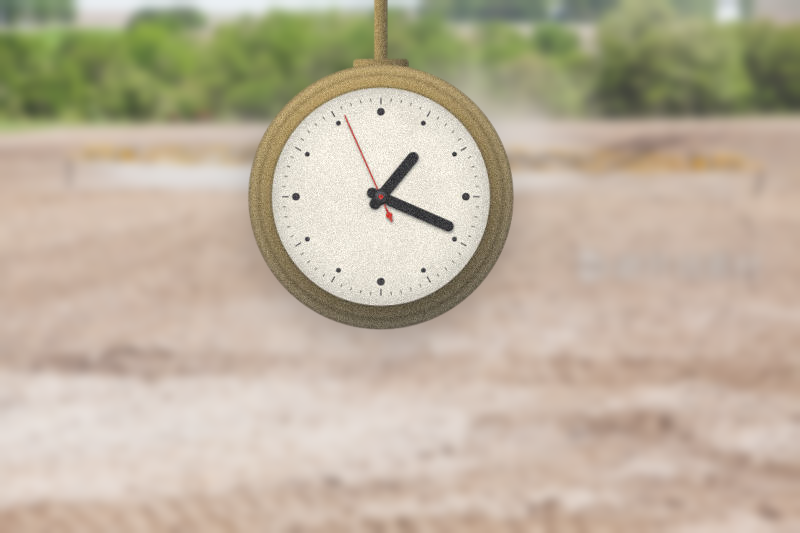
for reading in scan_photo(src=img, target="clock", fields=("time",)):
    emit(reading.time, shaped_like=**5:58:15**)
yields **1:18:56**
